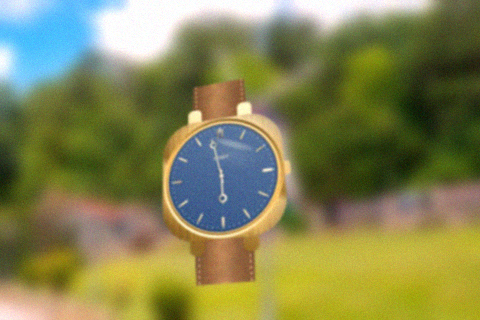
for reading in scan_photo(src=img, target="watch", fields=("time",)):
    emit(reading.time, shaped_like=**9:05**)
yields **5:58**
